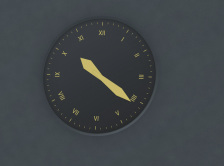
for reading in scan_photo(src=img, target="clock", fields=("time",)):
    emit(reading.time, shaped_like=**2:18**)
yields **10:21**
